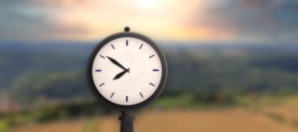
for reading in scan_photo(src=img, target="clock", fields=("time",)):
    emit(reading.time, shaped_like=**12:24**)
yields **7:51**
